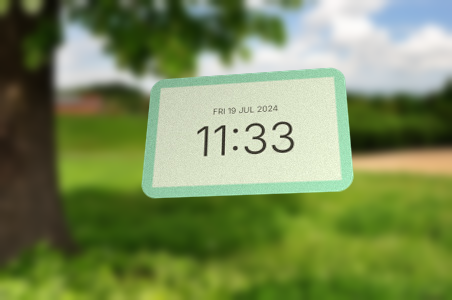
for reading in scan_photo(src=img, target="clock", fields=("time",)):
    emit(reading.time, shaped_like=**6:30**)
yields **11:33**
